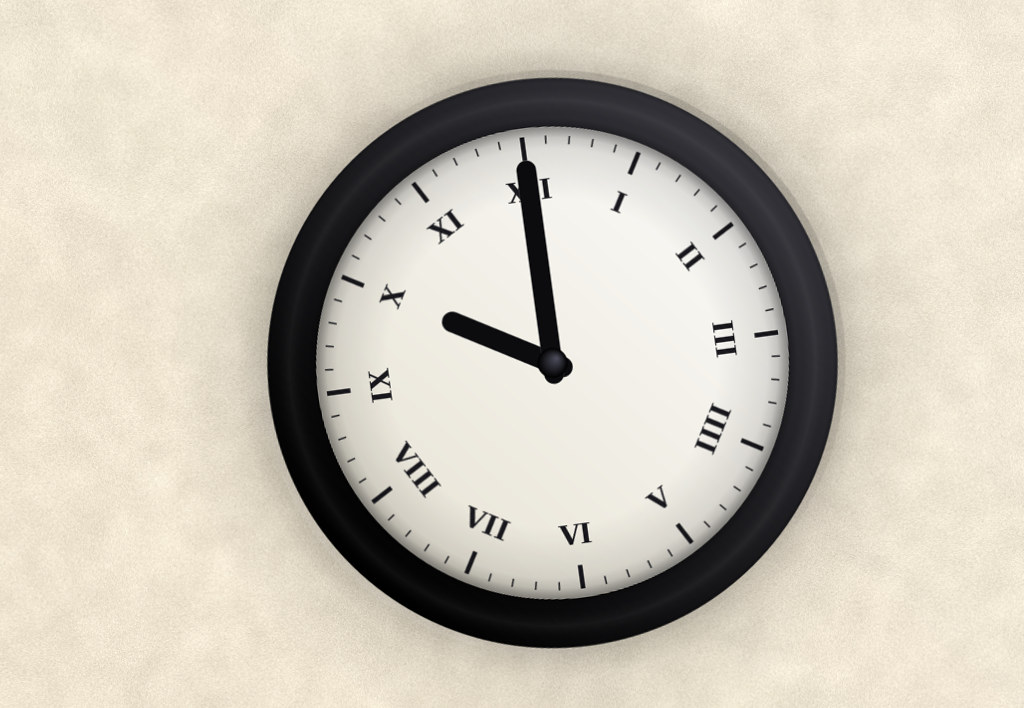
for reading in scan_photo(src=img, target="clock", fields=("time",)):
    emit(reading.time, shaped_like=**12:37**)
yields **10:00**
